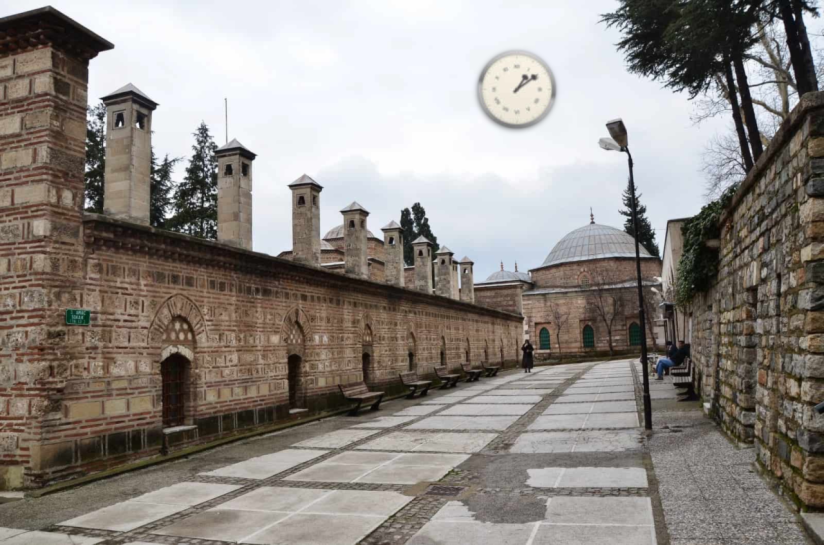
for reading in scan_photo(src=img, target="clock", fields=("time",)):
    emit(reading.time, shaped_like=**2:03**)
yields **1:09**
